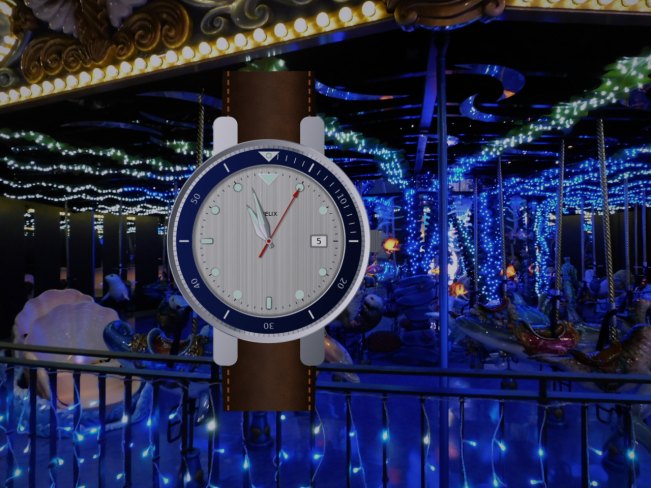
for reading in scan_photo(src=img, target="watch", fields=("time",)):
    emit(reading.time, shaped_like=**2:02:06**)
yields **10:57:05**
